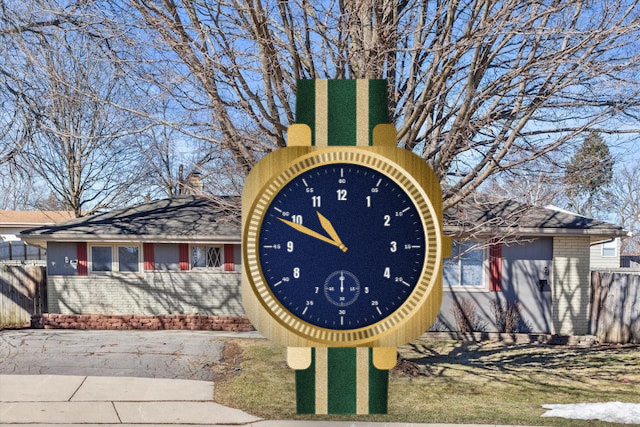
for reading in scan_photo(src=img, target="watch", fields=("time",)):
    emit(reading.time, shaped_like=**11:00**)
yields **10:49**
